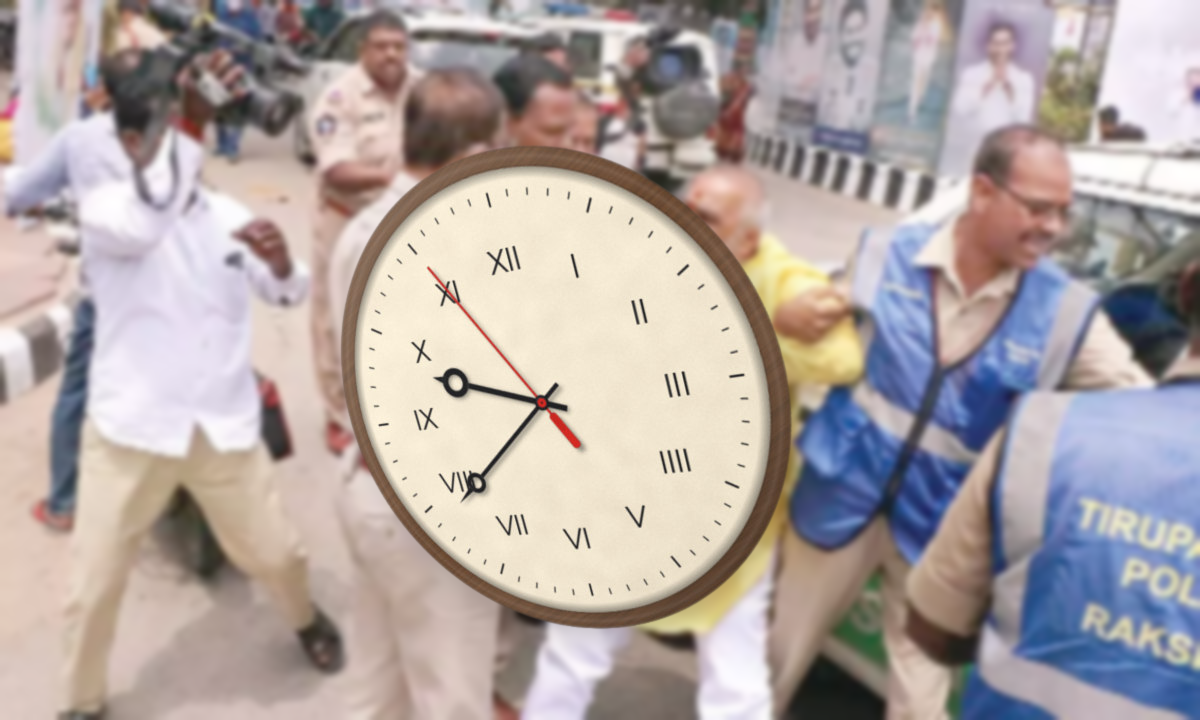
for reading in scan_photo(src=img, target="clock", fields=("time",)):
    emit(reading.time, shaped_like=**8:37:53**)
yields **9:38:55**
